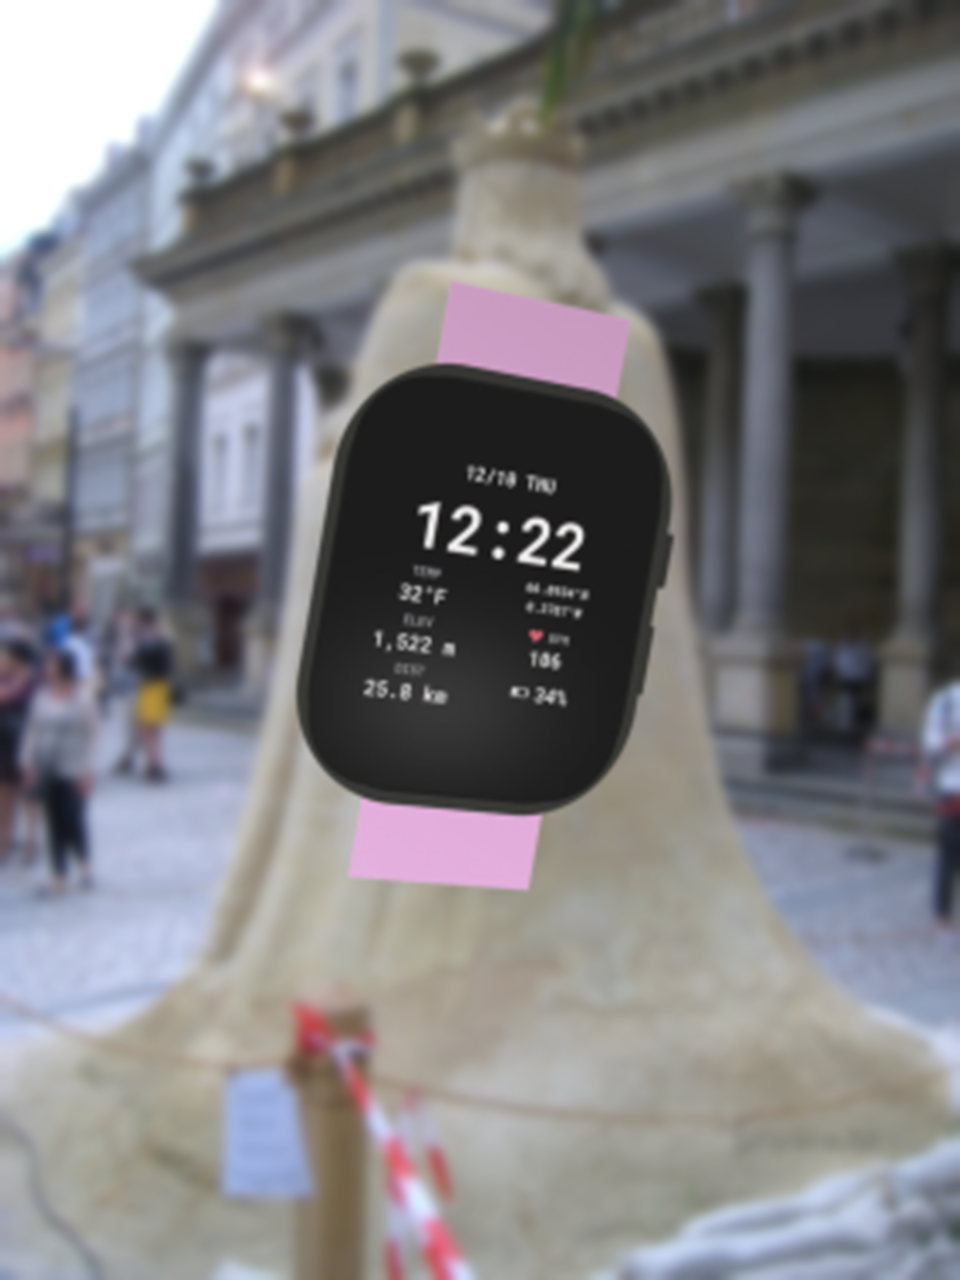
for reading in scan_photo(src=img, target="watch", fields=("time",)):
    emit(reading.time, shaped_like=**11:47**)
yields **12:22**
